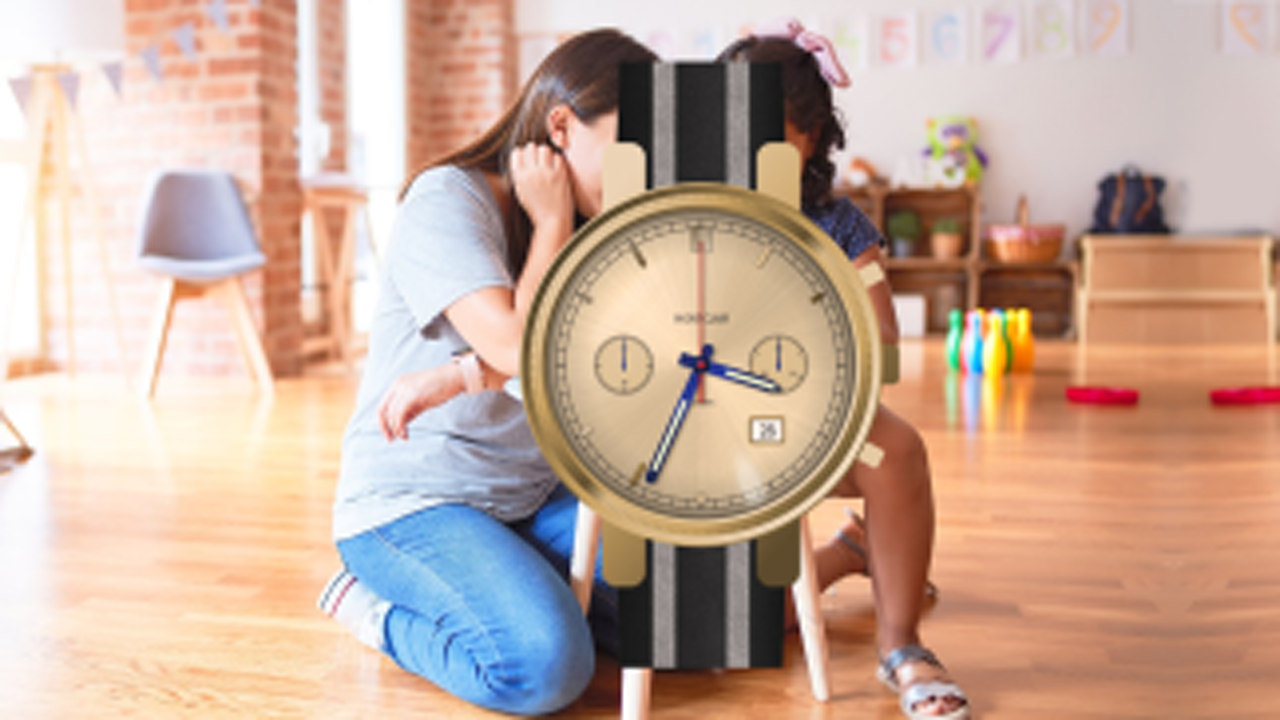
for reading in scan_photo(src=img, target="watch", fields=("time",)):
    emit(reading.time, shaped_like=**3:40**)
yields **3:34**
